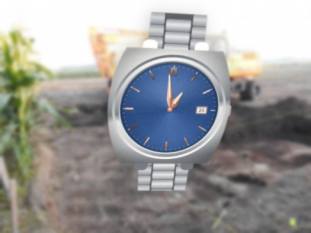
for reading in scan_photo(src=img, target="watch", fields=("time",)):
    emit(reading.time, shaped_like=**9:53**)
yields **12:59**
